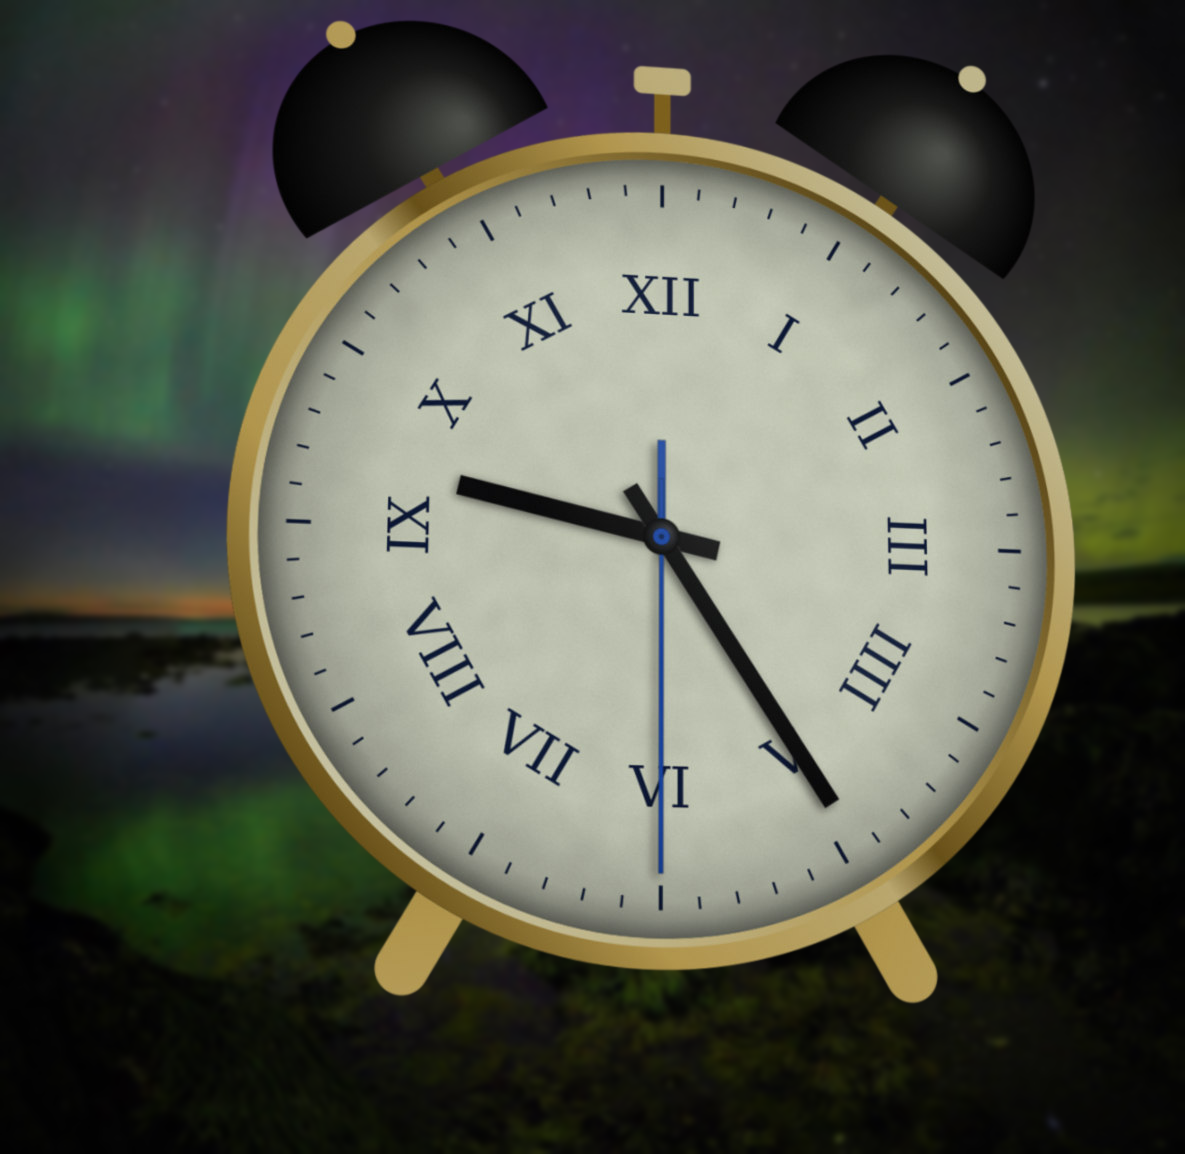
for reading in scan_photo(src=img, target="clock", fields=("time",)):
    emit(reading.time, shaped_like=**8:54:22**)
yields **9:24:30**
